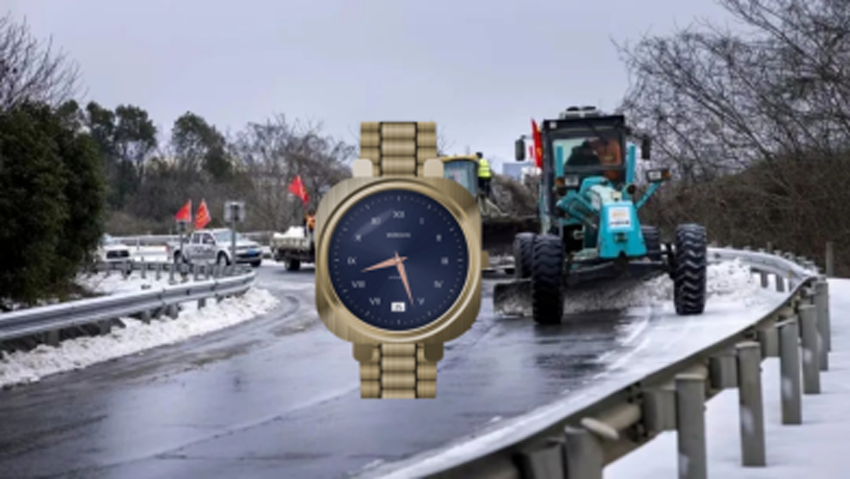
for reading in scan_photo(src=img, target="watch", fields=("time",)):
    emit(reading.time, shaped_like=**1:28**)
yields **8:27**
